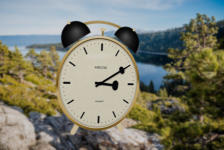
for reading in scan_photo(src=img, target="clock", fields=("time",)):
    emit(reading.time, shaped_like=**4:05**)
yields **3:10**
